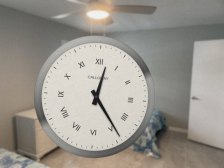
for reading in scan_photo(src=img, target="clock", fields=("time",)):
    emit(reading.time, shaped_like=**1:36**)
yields **12:24**
